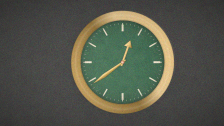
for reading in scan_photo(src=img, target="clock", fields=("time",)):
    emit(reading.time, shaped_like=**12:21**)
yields **12:39**
